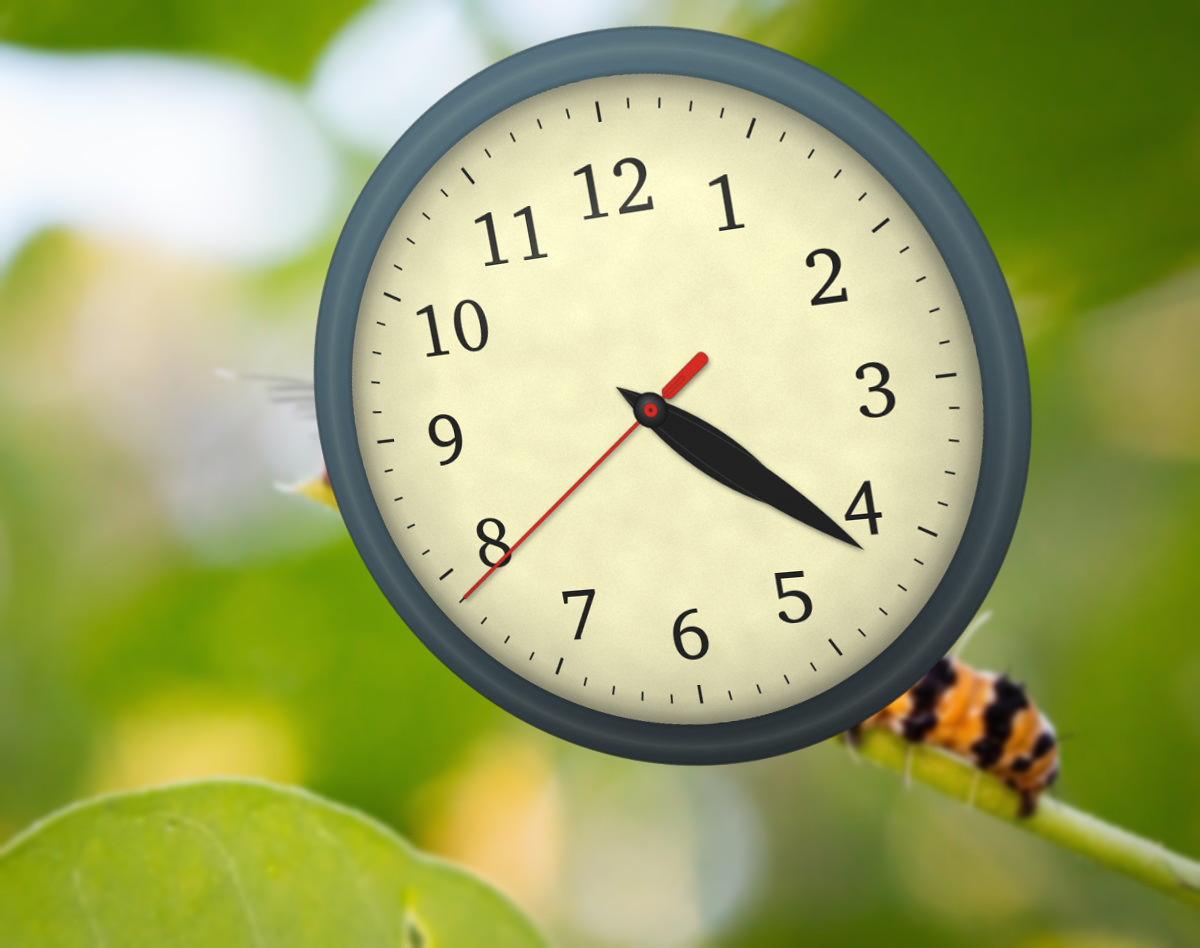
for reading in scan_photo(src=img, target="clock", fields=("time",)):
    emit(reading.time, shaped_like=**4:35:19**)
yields **4:21:39**
